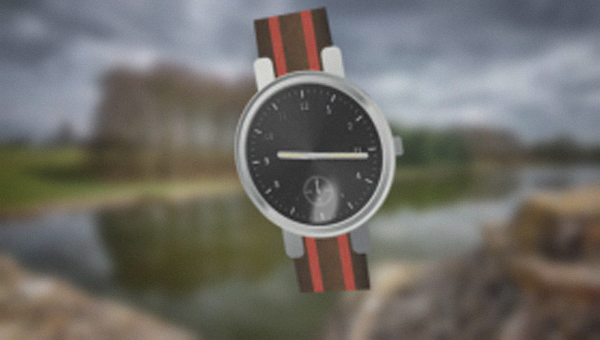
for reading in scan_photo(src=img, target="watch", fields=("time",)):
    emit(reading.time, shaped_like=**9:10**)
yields **9:16**
